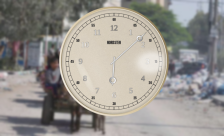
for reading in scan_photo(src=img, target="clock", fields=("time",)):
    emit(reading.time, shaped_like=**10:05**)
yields **6:08**
